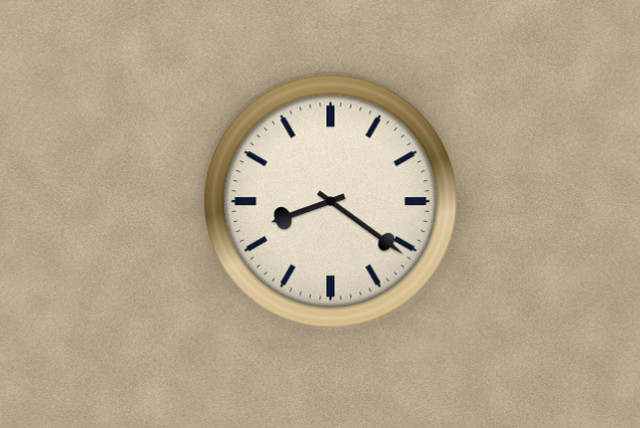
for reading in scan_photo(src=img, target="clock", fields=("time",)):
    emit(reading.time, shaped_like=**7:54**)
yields **8:21**
